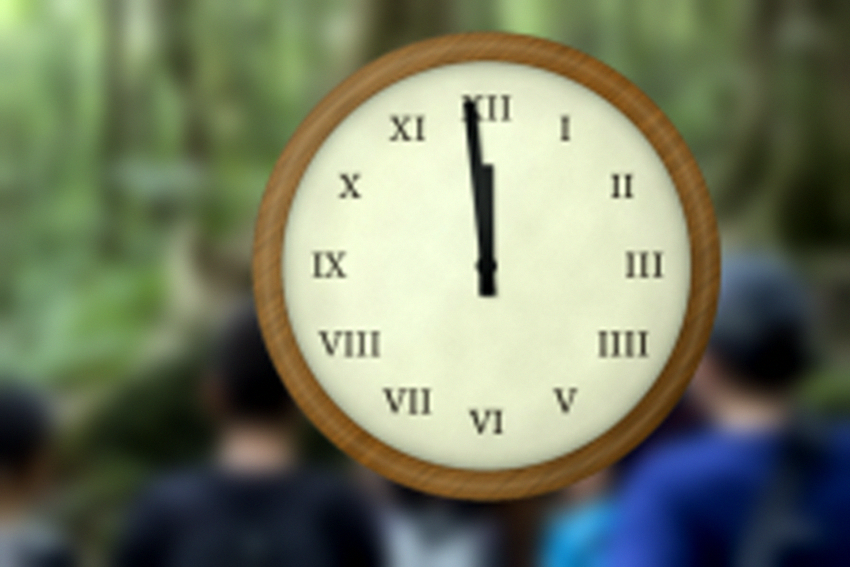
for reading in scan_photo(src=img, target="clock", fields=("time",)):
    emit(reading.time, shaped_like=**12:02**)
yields **11:59**
